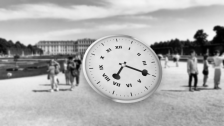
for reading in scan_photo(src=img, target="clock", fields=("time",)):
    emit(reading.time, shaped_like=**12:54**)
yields **7:20**
